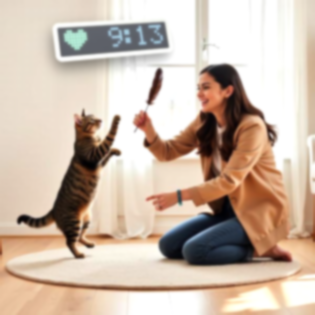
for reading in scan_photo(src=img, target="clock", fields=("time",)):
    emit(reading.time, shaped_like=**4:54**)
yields **9:13**
